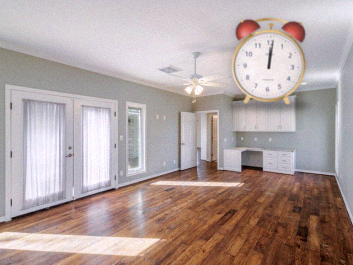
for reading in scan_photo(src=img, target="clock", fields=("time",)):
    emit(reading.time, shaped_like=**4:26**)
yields **12:01**
